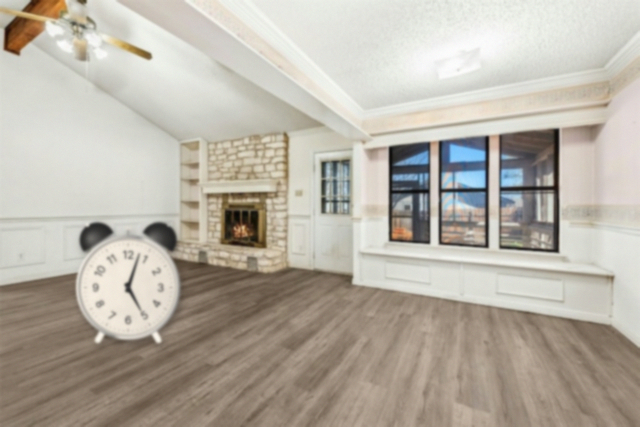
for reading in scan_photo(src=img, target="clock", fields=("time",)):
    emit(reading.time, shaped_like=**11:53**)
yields **5:03**
